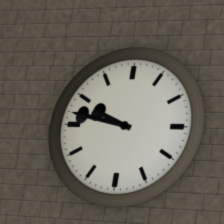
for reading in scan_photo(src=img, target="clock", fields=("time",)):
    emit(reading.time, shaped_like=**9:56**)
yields **9:47**
